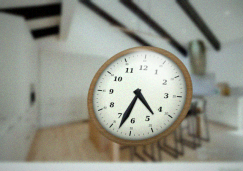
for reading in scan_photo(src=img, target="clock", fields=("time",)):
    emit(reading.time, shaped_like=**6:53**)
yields **4:33**
